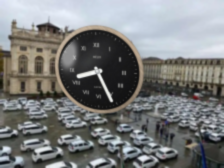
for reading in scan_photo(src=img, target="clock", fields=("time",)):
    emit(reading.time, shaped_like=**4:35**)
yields **8:26**
